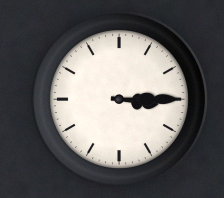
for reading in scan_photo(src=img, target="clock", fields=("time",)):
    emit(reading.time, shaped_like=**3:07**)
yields **3:15**
